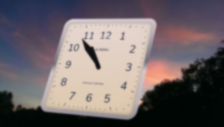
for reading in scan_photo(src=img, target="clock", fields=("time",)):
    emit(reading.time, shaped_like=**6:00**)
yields **10:53**
